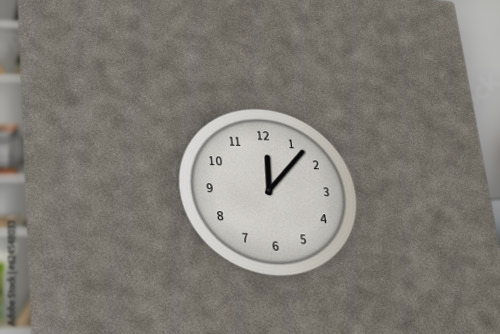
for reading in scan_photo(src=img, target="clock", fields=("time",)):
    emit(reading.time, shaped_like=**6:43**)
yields **12:07**
